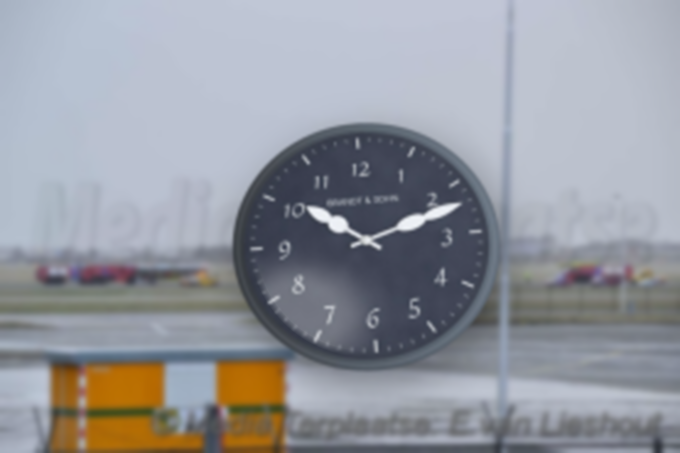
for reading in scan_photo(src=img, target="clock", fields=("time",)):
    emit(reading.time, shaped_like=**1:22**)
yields **10:12**
